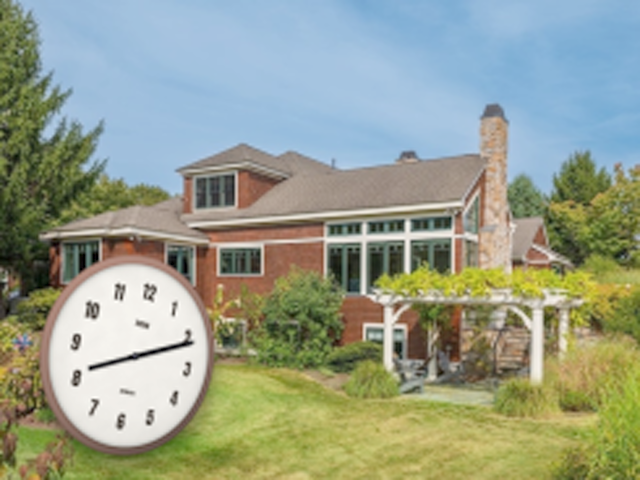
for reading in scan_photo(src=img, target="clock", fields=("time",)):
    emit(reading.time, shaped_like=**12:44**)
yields **8:11**
